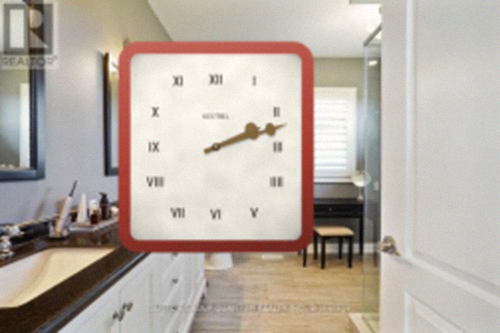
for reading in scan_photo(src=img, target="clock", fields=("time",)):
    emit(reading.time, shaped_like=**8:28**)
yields **2:12**
